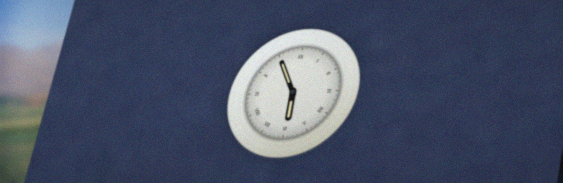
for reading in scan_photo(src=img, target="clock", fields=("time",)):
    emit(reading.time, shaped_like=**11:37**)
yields **5:55**
